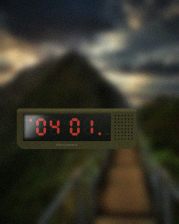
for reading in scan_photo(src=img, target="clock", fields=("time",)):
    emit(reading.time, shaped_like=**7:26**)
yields **4:01**
